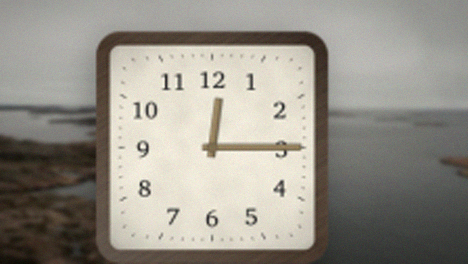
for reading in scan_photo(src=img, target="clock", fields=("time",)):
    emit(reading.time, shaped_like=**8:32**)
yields **12:15**
